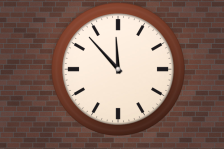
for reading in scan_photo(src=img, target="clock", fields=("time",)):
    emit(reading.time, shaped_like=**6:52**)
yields **11:53**
